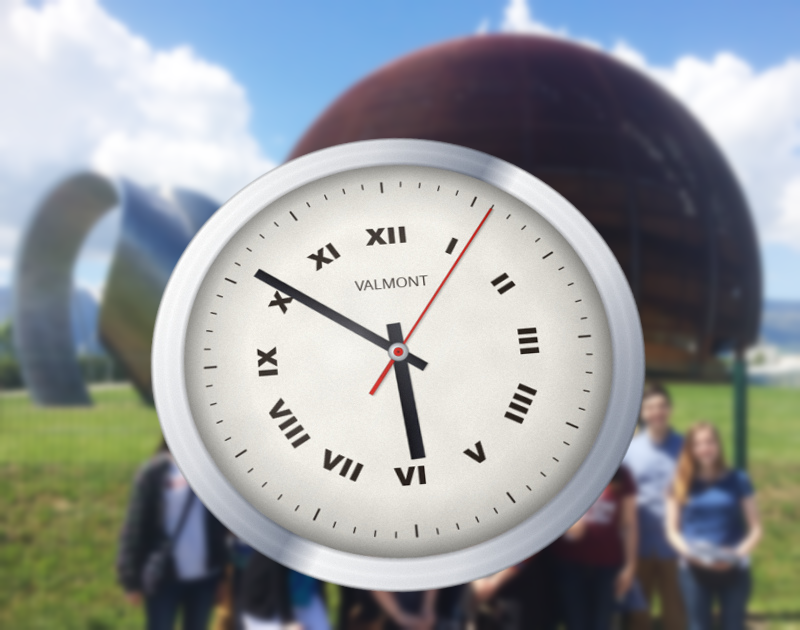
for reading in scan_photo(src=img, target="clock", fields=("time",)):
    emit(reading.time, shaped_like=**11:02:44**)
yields **5:51:06**
